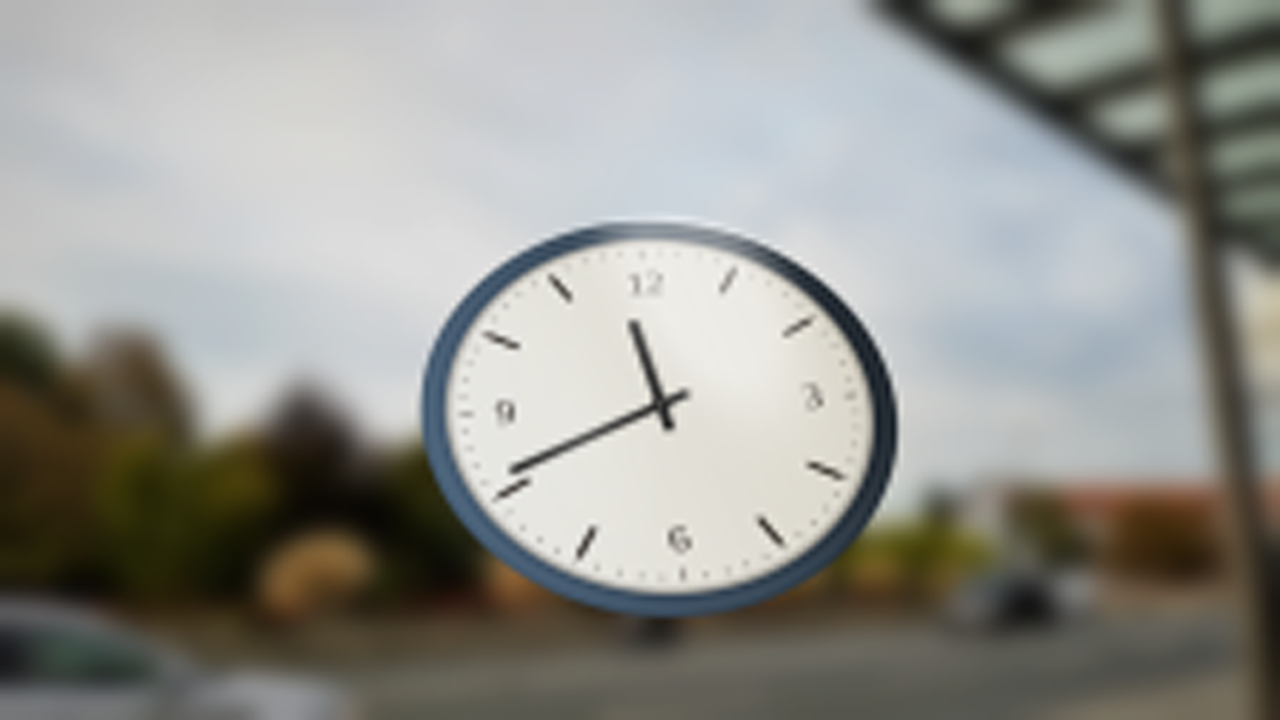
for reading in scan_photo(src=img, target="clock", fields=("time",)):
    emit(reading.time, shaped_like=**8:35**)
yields **11:41**
